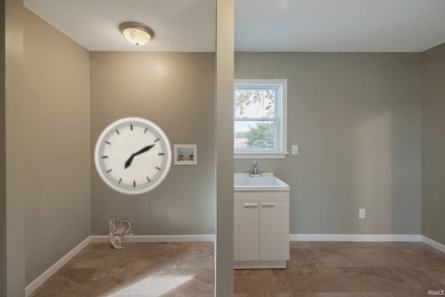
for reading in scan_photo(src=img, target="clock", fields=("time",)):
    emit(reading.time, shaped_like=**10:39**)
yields **7:11**
